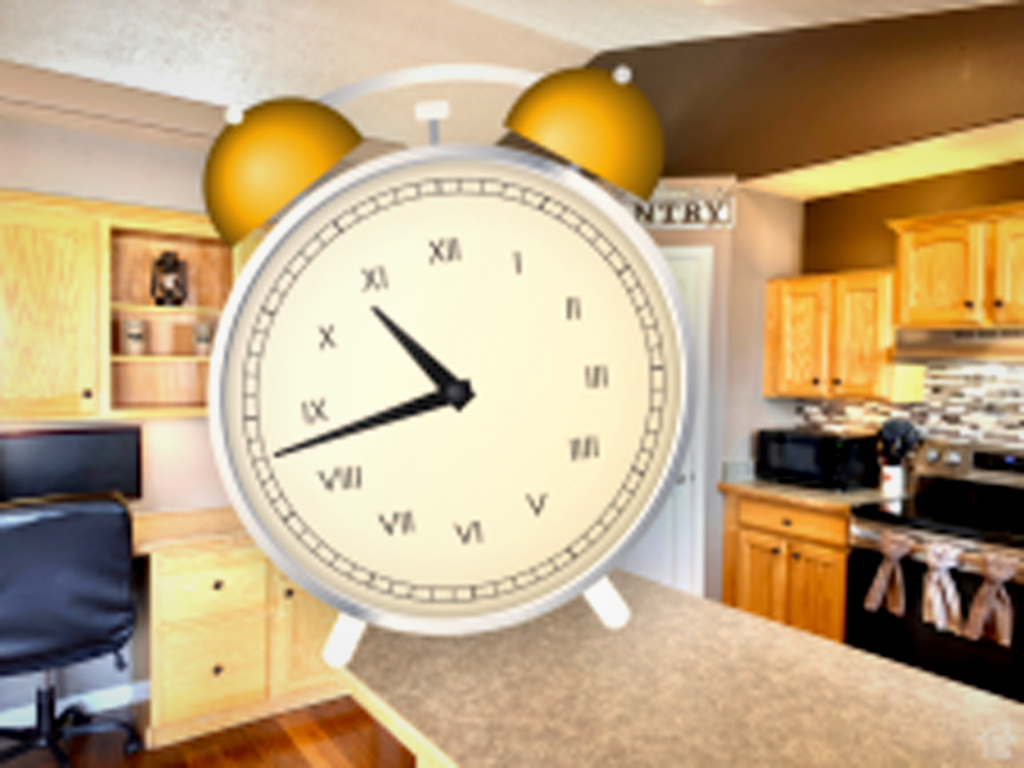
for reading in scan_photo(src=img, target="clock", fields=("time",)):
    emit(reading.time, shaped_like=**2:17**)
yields **10:43**
